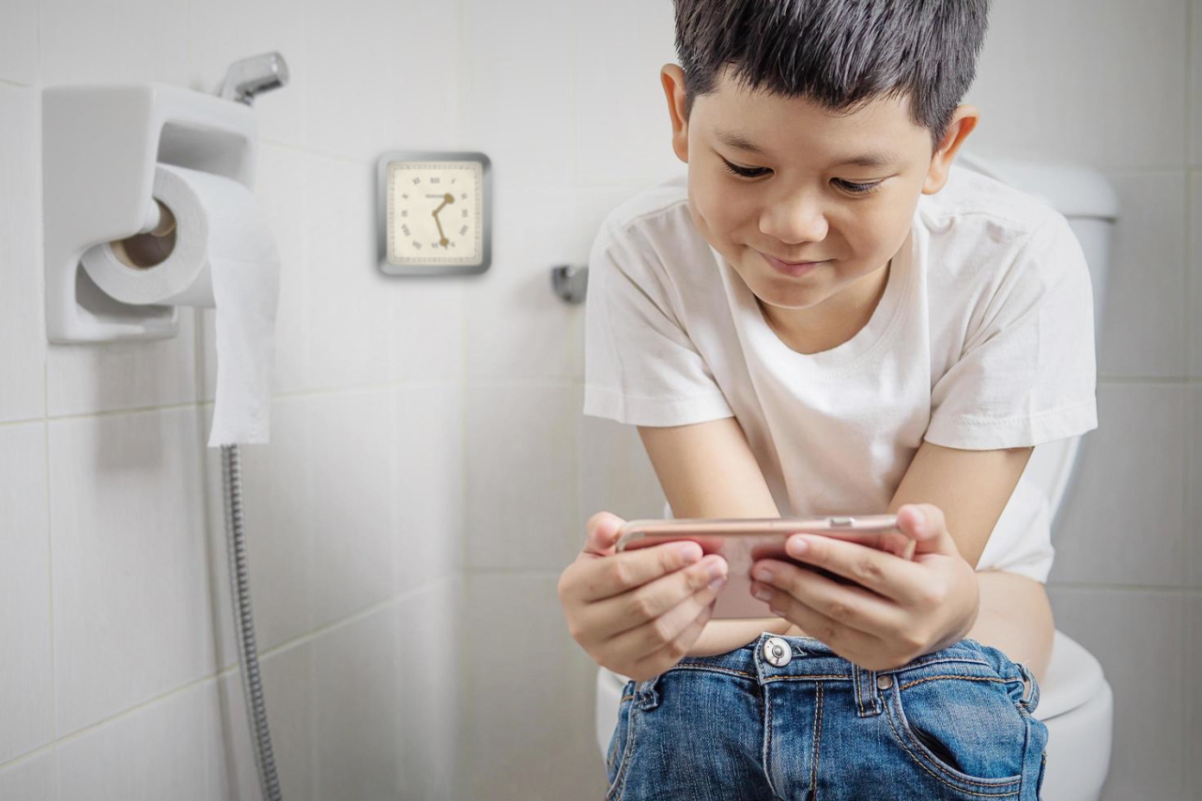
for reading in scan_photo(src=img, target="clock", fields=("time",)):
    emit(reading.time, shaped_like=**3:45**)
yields **1:27**
